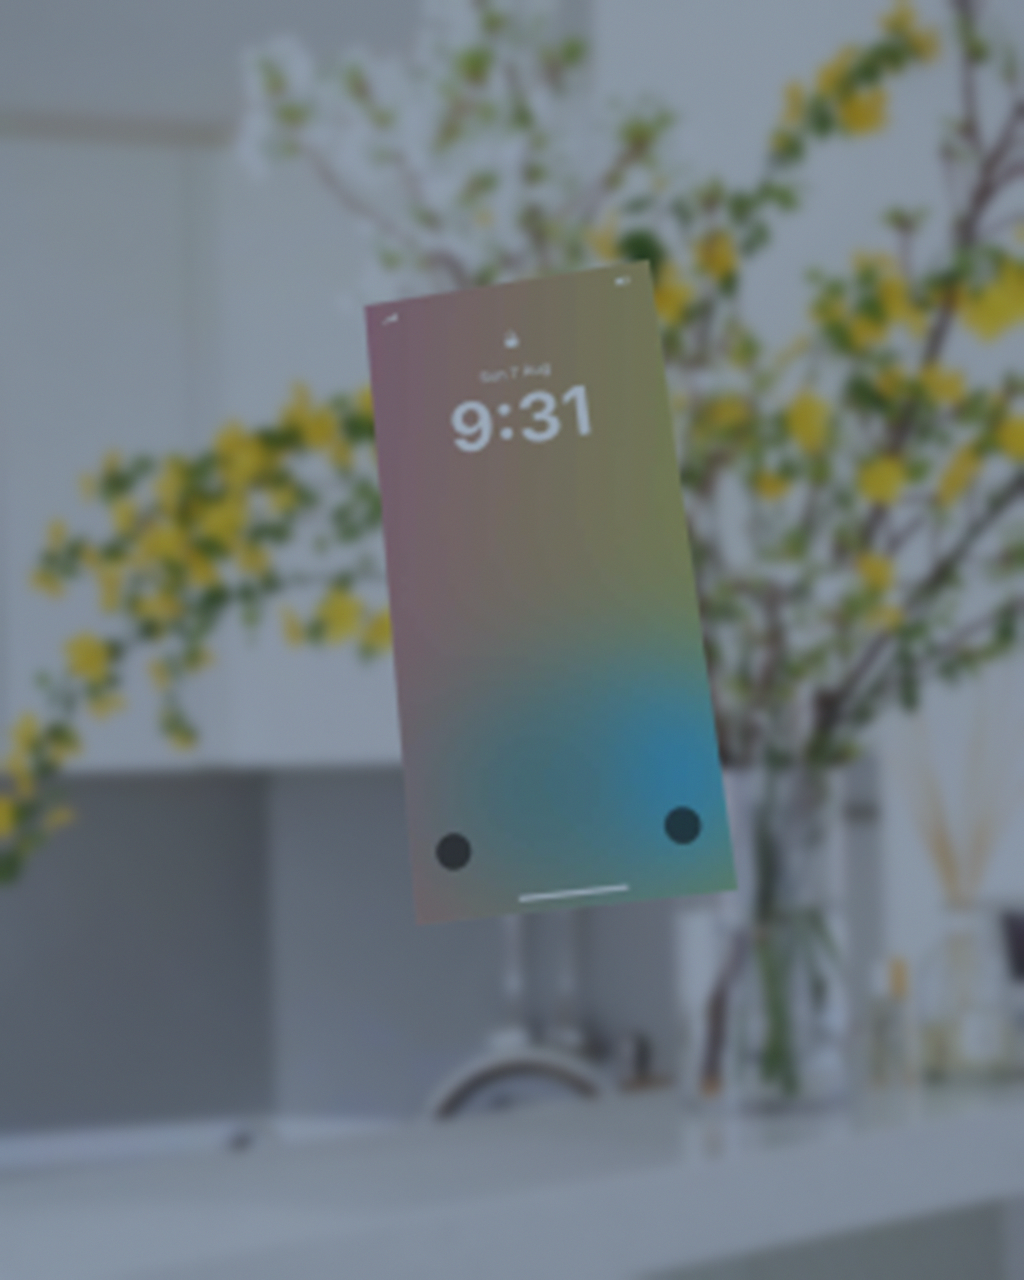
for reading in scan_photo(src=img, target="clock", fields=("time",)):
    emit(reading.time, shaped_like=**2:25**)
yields **9:31**
